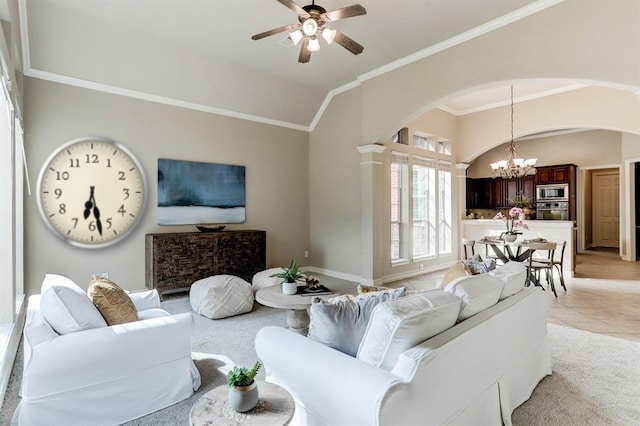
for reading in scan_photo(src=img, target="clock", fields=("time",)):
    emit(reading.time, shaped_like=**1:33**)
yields **6:28**
